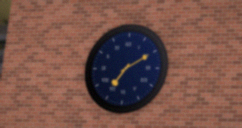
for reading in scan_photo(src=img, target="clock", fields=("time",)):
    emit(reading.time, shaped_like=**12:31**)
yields **7:10**
